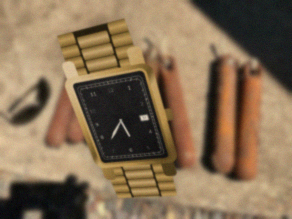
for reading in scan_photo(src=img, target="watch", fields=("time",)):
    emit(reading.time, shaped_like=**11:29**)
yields **5:37**
